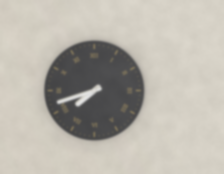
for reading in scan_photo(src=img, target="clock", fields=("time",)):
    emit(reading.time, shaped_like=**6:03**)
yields **7:42**
